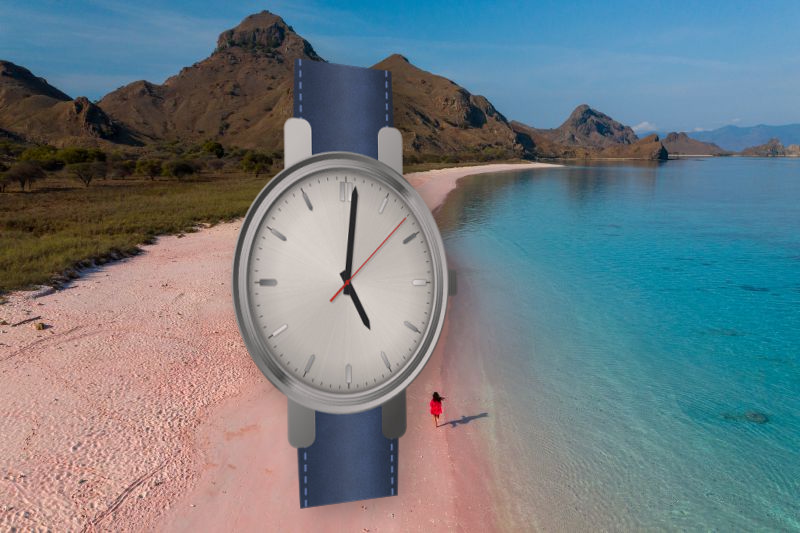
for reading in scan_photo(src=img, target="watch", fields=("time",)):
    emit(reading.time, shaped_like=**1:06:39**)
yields **5:01:08**
